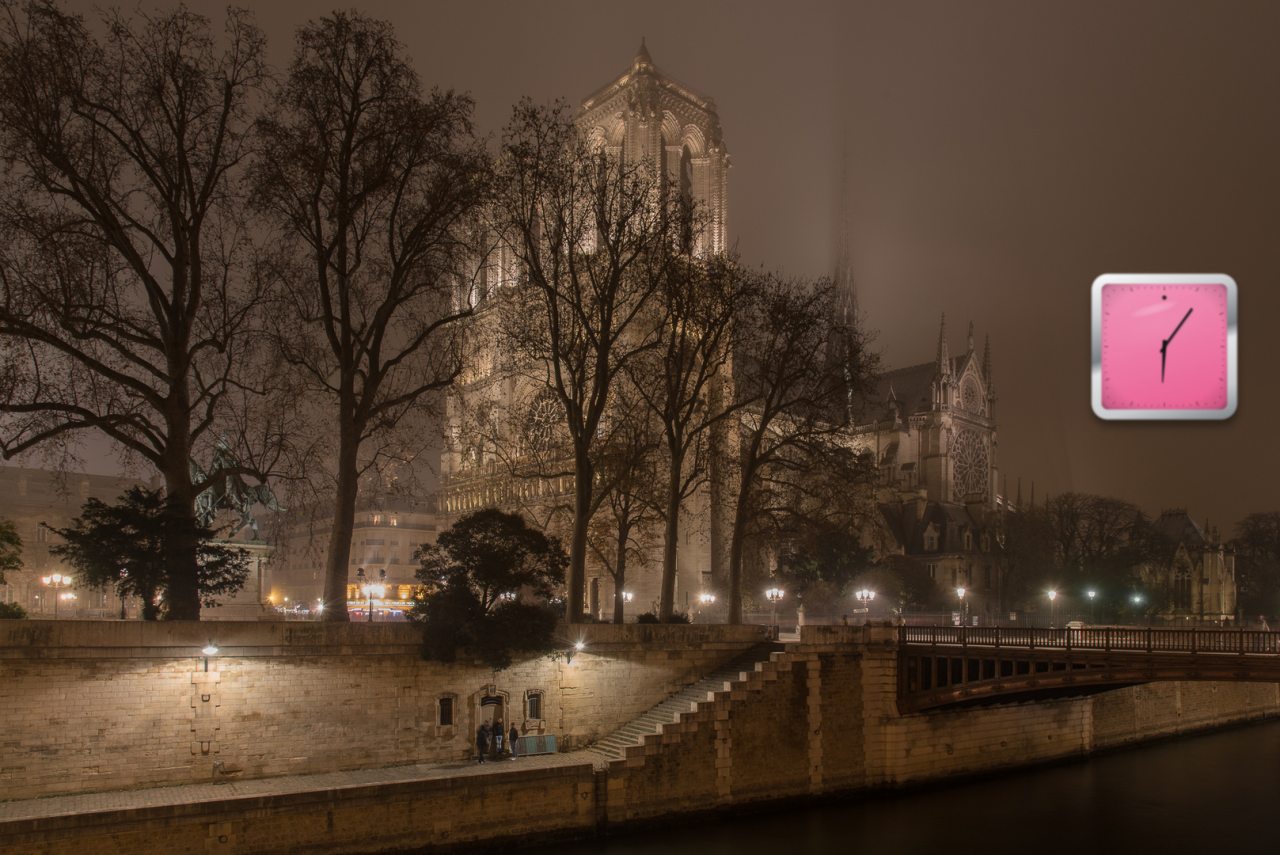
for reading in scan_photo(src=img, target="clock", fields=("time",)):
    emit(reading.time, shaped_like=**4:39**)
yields **6:06**
